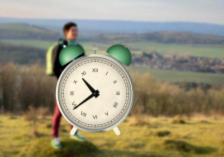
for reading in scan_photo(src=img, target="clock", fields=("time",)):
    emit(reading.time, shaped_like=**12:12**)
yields **10:39**
